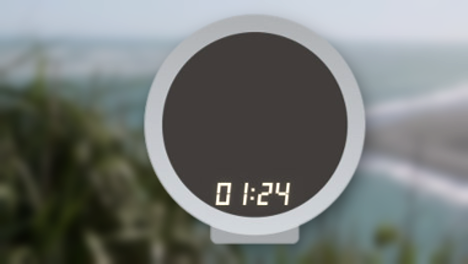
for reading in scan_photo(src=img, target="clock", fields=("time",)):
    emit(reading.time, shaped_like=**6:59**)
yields **1:24**
